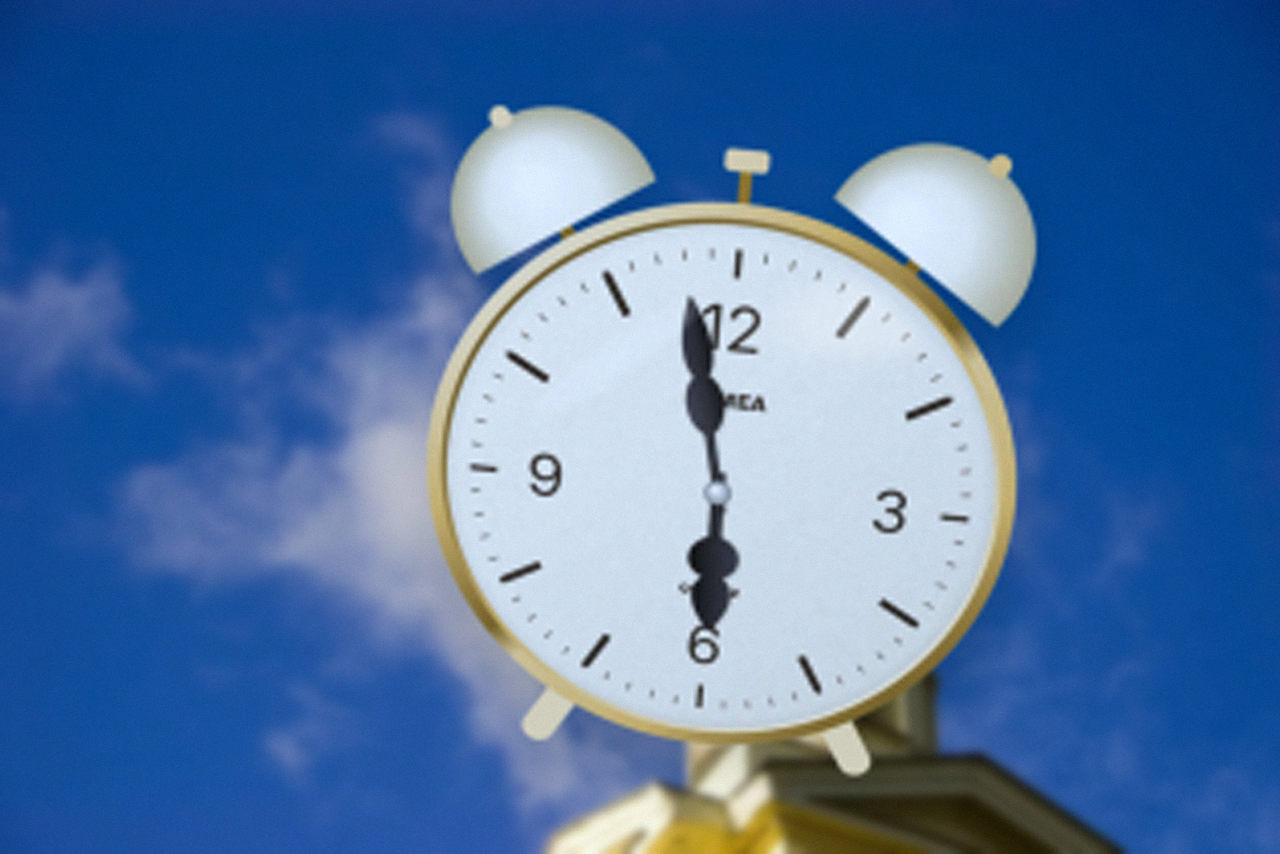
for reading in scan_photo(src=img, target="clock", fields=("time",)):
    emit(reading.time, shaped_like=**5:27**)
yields **5:58**
